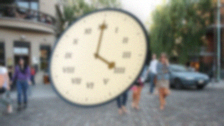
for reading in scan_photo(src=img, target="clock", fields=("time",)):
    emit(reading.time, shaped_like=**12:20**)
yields **4:00**
